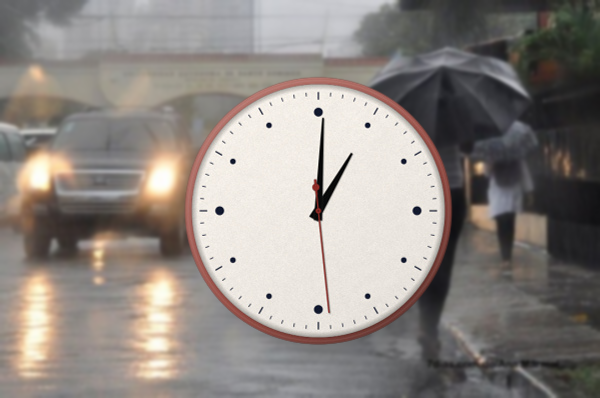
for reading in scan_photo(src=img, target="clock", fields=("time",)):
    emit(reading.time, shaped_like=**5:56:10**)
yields **1:00:29**
